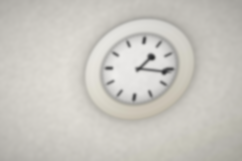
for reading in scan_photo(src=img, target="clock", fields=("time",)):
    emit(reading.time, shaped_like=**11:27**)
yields **1:16**
